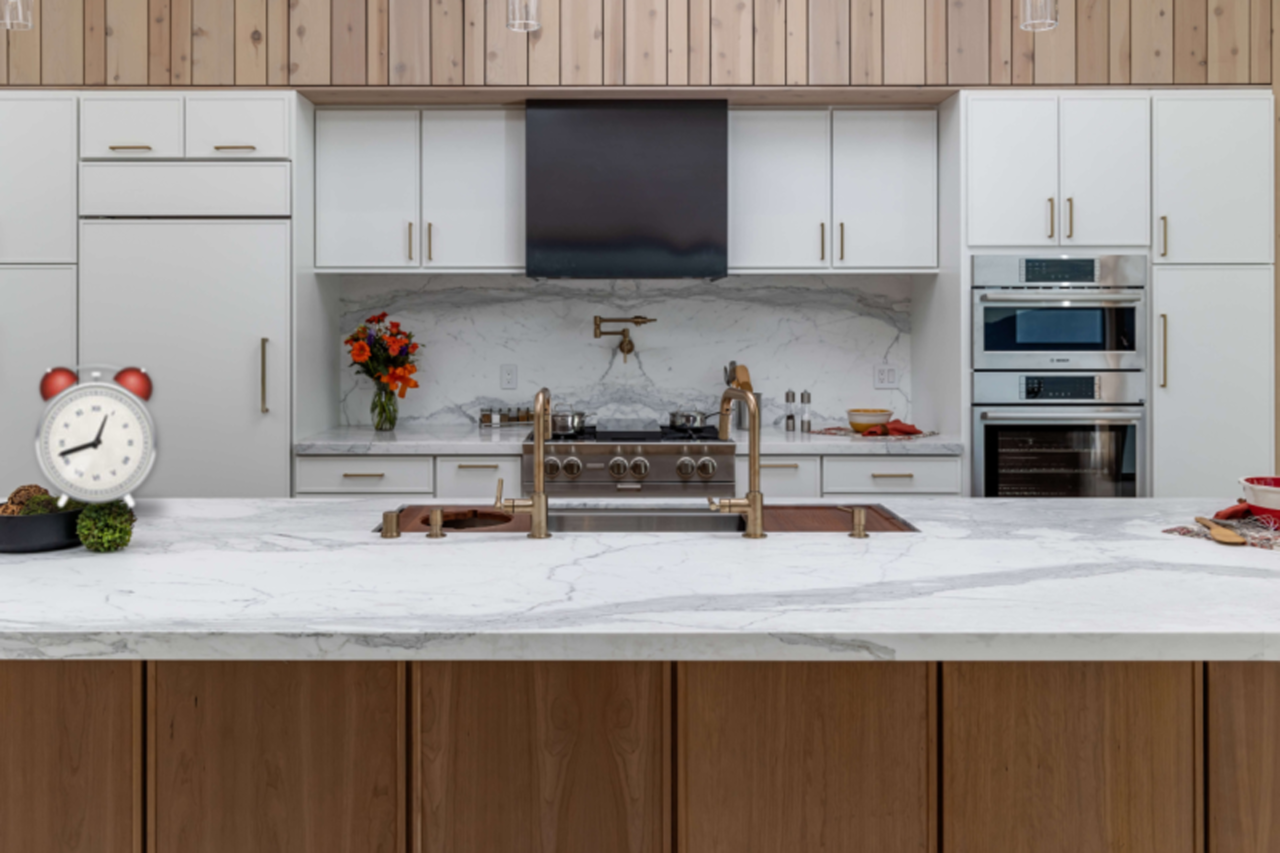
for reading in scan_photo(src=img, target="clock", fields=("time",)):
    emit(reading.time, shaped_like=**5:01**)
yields **12:42**
